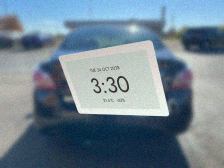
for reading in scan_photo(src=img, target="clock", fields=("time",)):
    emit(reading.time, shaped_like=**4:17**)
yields **3:30**
